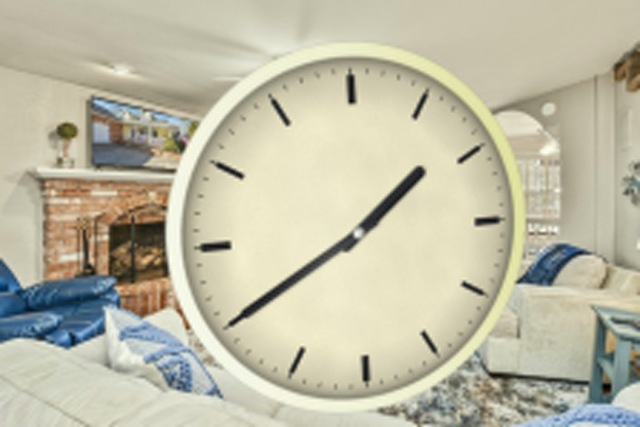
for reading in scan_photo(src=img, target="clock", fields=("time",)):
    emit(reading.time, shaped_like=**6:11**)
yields **1:40**
